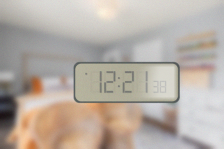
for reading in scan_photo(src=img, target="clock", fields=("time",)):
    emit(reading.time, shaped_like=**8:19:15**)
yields **12:21:38**
